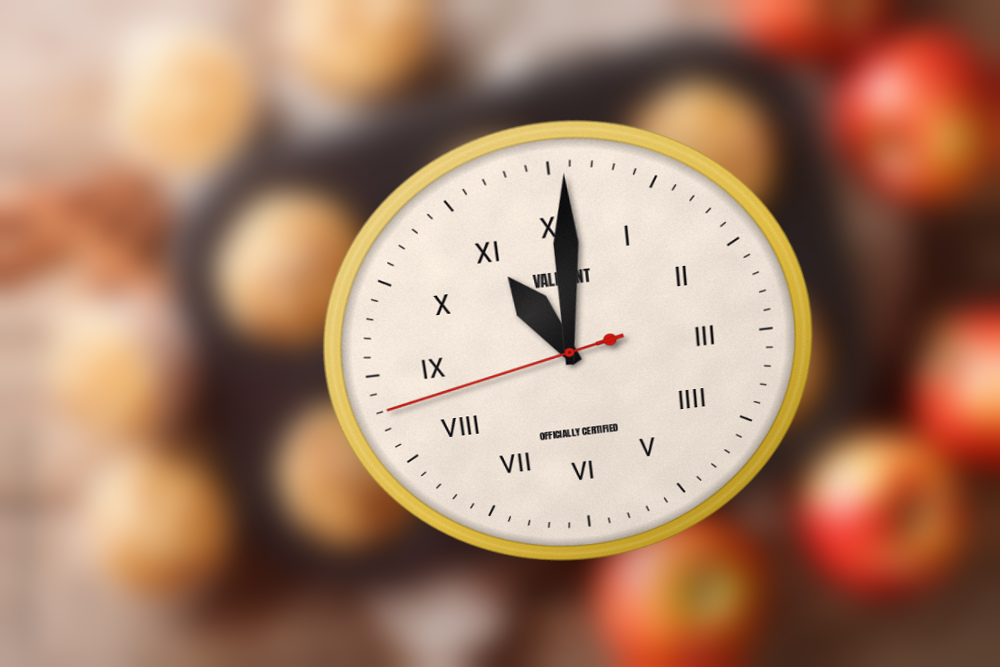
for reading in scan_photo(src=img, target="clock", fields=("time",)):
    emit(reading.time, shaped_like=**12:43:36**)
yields **11:00:43**
